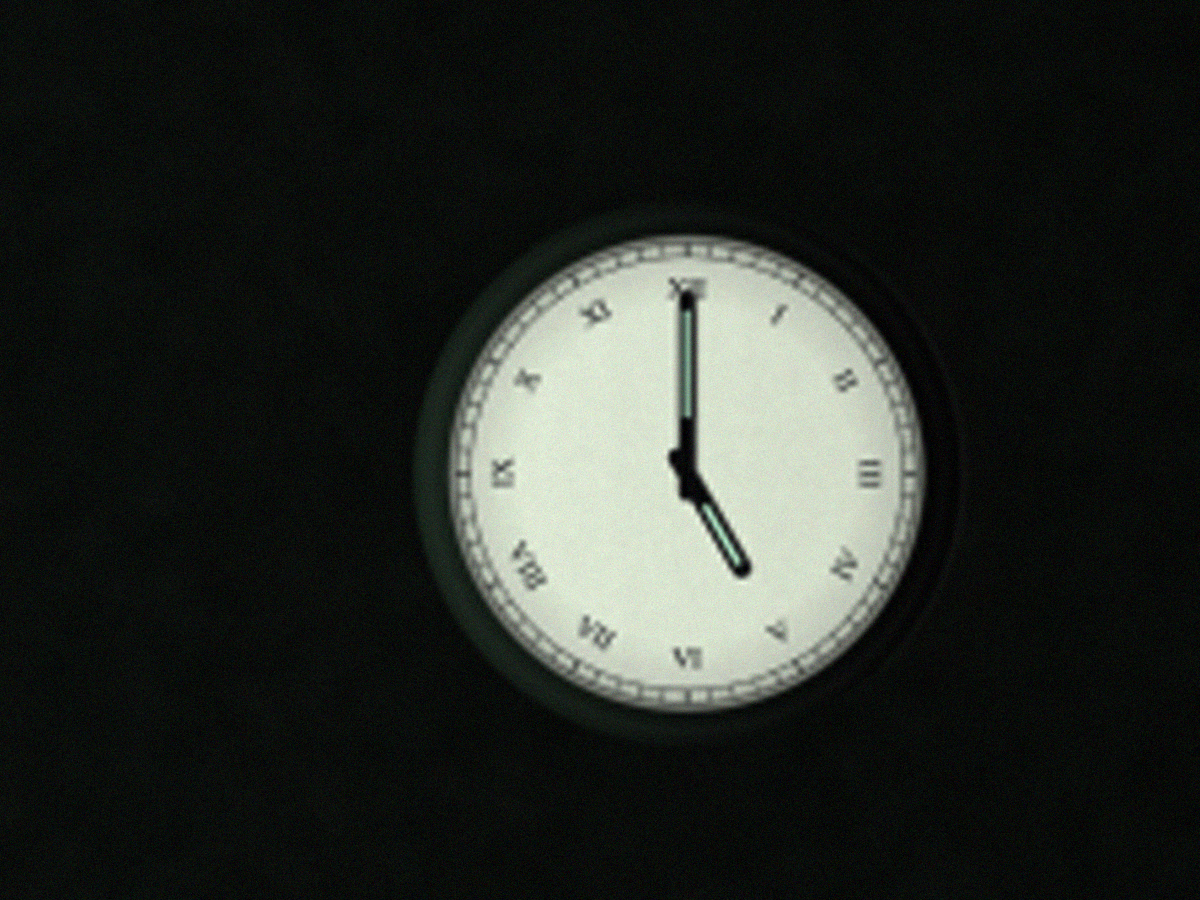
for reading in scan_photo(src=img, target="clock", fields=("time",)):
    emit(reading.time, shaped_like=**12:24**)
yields **5:00**
